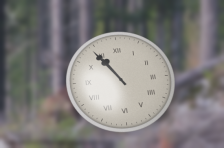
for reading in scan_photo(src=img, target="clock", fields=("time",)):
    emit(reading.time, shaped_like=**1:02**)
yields **10:54**
